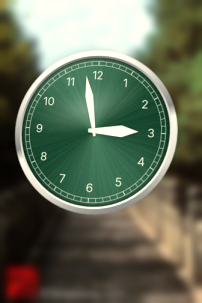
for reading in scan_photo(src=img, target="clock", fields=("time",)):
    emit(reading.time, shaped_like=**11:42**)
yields **2:58**
